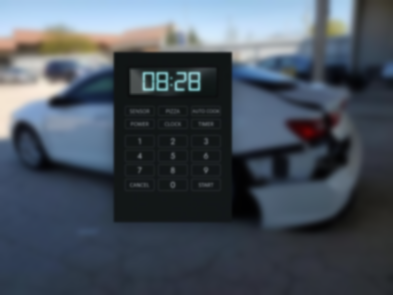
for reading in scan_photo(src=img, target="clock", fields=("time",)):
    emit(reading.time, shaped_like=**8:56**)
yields **8:28**
